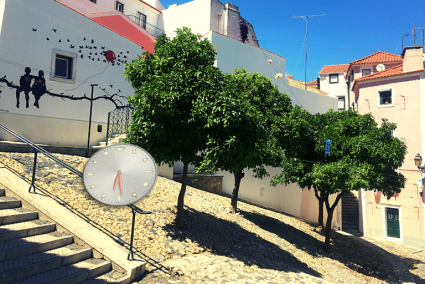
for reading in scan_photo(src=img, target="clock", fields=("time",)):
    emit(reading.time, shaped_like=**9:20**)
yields **6:29**
